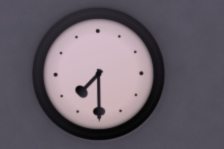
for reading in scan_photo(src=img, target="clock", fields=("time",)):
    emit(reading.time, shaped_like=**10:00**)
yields **7:30**
